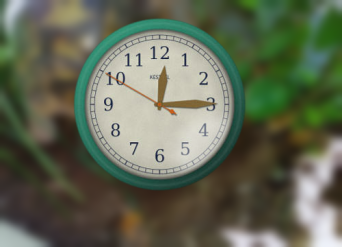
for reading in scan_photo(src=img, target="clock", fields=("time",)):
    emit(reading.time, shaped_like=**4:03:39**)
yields **12:14:50**
